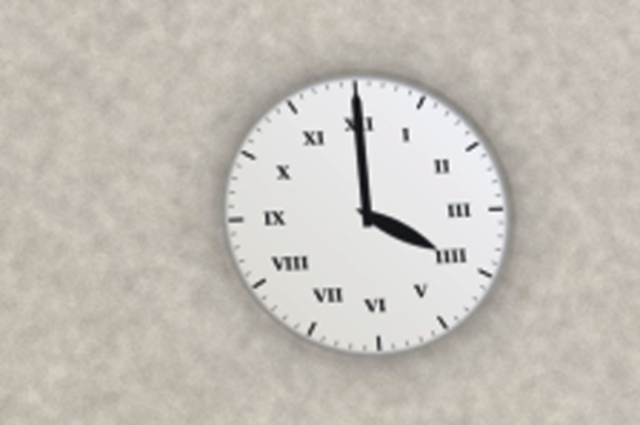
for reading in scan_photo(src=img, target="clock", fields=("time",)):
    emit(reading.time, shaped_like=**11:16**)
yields **4:00**
